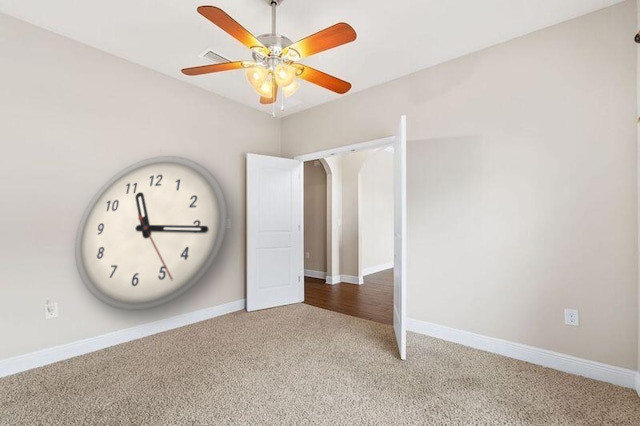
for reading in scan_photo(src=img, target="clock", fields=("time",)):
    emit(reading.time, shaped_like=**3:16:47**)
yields **11:15:24**
